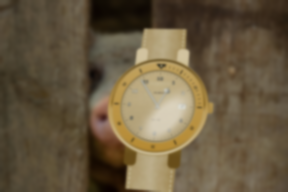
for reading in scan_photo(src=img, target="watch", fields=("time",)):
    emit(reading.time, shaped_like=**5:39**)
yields **12:54**
